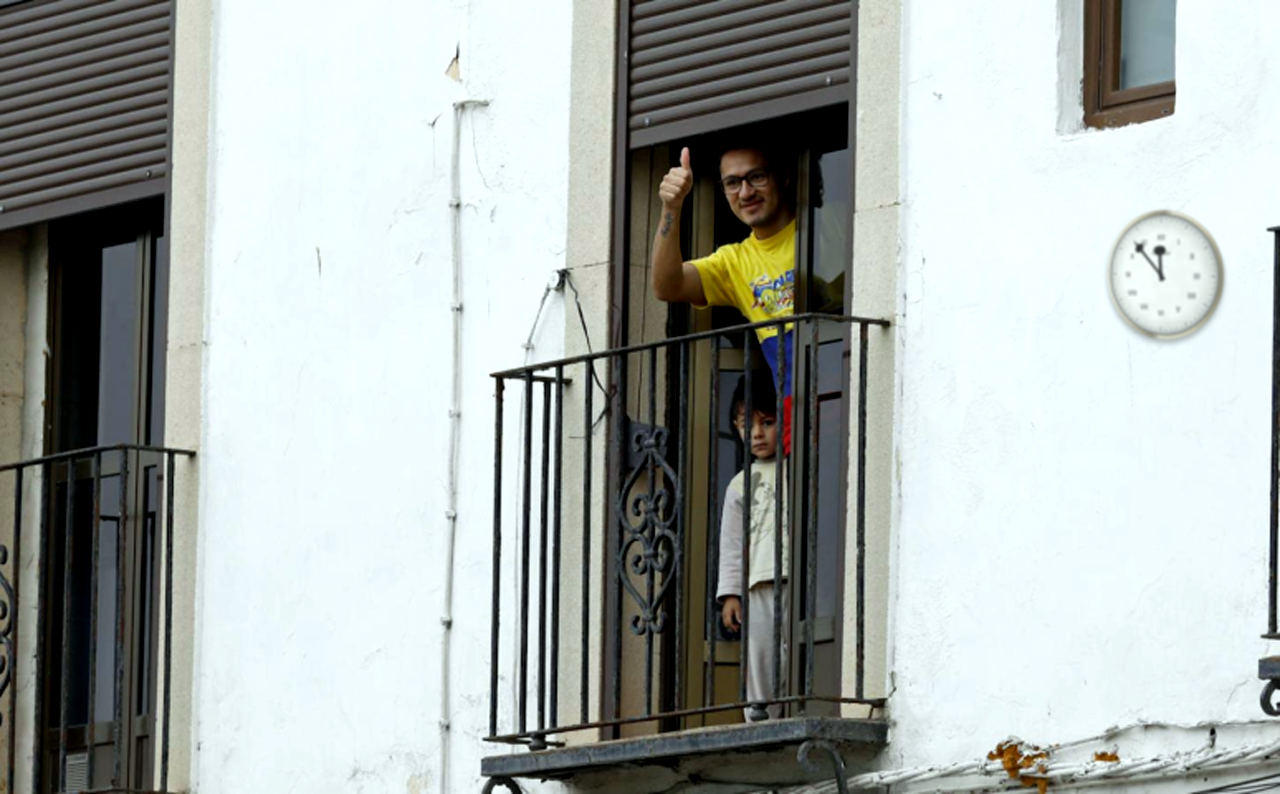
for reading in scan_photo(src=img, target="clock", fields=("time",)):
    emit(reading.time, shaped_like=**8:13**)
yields **11:53**
